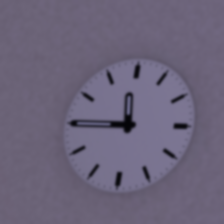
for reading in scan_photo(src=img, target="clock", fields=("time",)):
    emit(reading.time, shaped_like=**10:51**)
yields **11:45**
